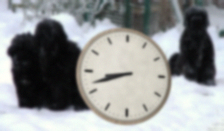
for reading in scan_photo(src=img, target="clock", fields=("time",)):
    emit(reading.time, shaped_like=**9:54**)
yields **8:42**
